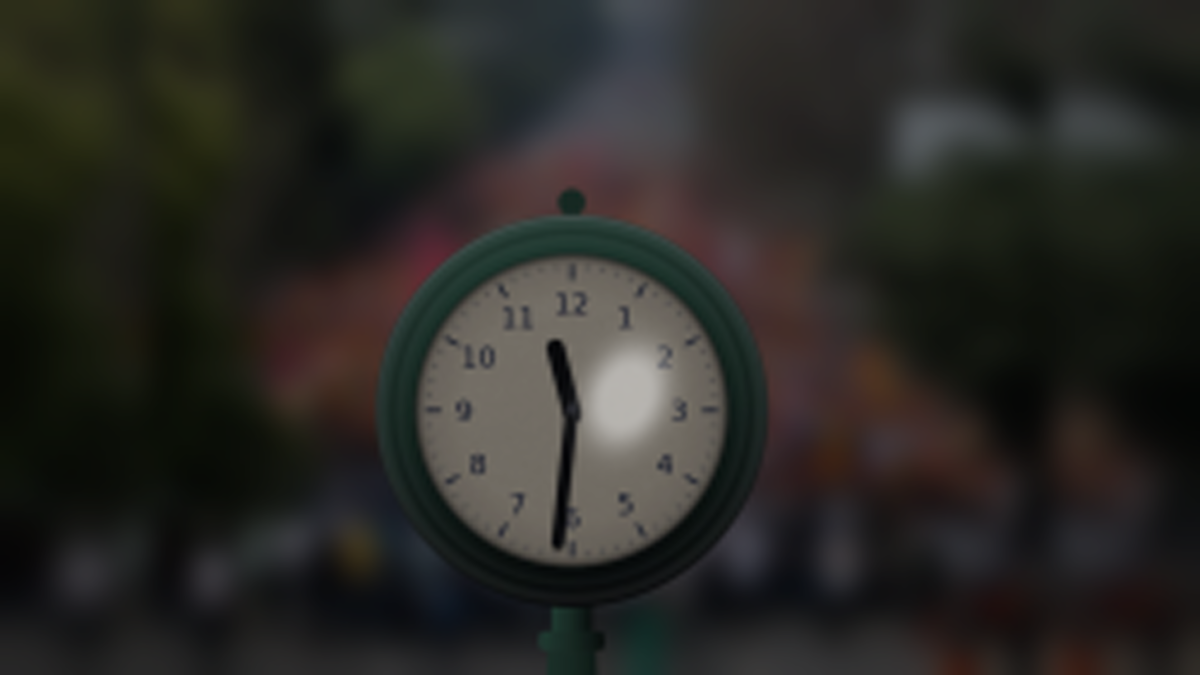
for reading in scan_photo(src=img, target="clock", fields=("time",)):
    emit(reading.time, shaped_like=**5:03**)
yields **11:31**
